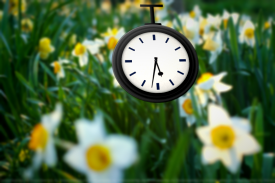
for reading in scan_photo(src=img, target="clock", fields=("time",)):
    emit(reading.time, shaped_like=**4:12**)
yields **5:32**
